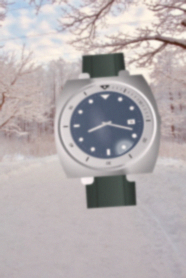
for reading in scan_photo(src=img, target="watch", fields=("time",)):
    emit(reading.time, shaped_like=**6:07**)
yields **8:18**
